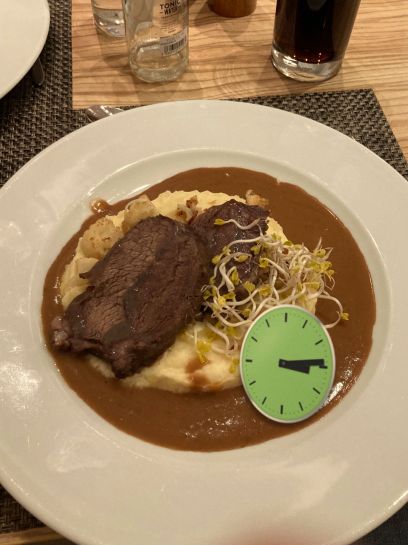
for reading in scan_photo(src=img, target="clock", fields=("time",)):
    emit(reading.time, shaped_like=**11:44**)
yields **3:14**
